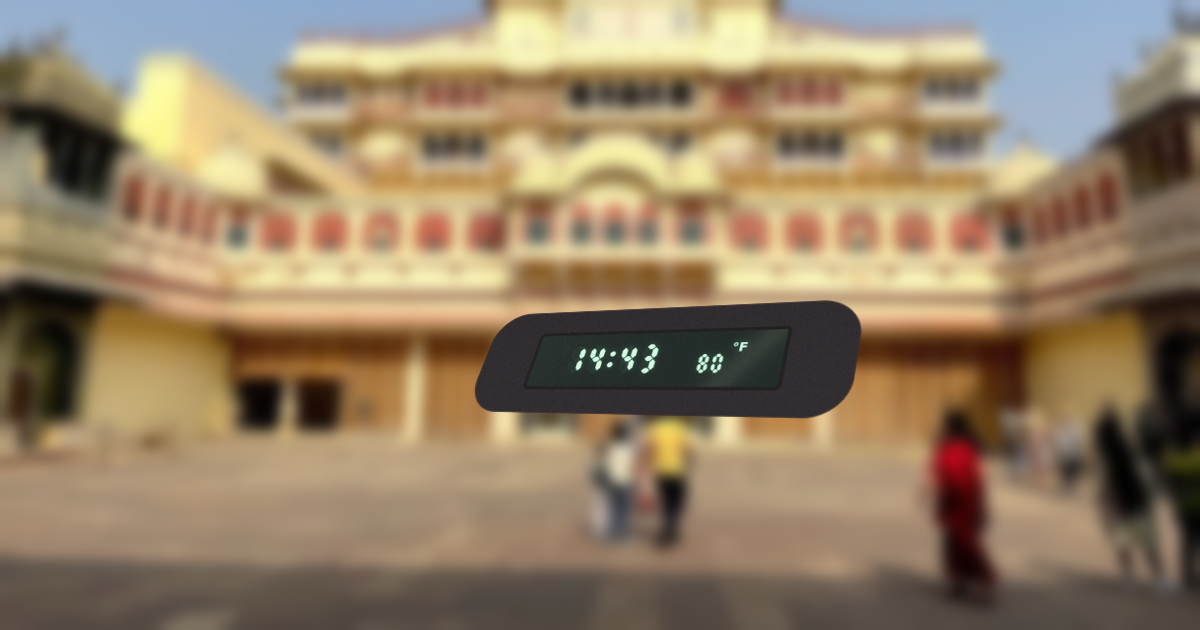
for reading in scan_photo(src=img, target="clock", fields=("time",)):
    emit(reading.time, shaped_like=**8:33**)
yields **14:43**
